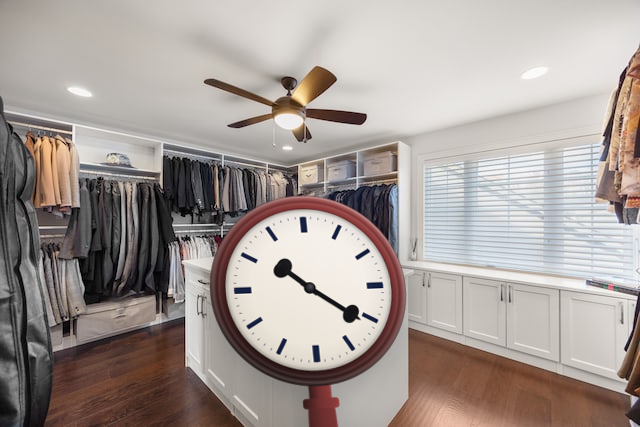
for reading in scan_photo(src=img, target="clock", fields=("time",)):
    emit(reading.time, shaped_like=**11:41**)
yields **10:21**
